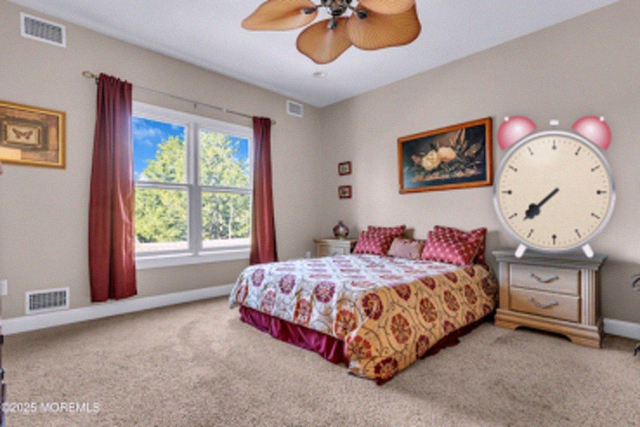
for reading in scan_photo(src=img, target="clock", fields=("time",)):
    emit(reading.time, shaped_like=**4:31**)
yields **7:38**
